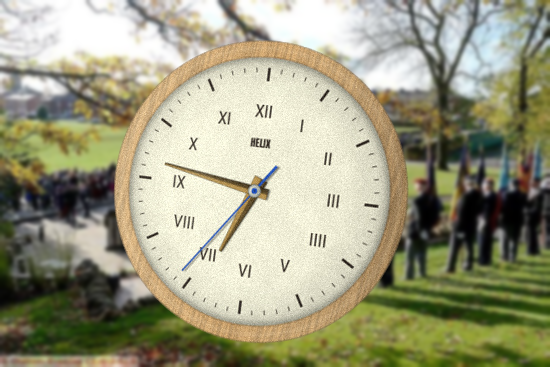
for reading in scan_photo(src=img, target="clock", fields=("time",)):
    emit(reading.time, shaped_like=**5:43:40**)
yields **6:46:36**
